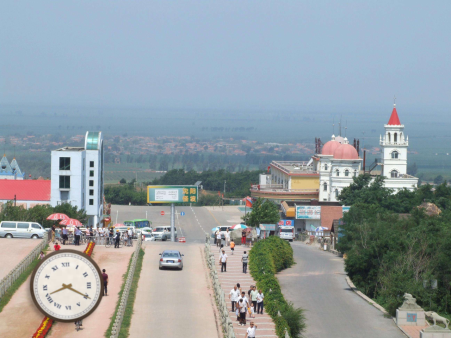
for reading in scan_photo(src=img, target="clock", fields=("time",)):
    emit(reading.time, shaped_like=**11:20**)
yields **8:20**
